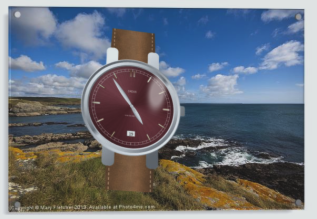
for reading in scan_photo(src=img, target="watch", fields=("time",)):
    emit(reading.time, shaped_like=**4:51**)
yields **4:54**
